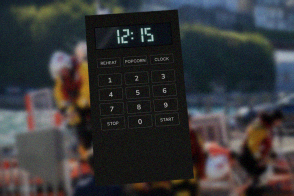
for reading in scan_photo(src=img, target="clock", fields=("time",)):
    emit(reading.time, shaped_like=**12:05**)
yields **12:15**
